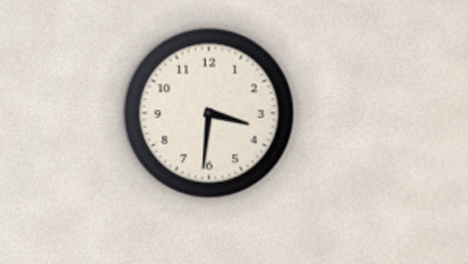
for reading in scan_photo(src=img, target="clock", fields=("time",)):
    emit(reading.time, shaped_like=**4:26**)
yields **3:31**
